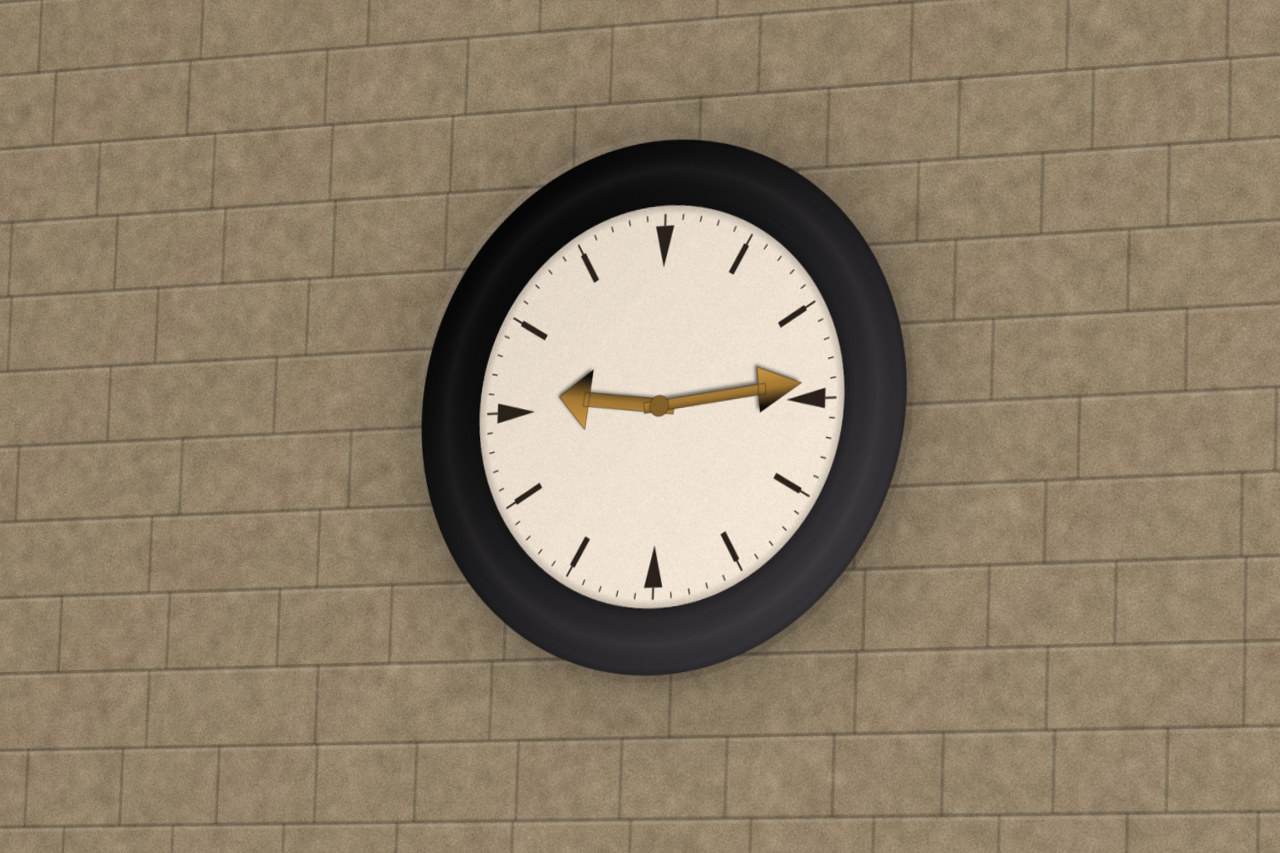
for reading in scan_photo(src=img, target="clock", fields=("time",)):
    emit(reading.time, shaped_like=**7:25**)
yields **9:14**
